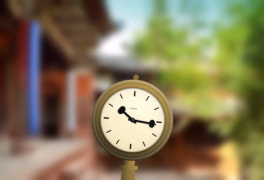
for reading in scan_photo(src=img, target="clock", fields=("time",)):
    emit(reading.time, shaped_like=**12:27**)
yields **10:16**
